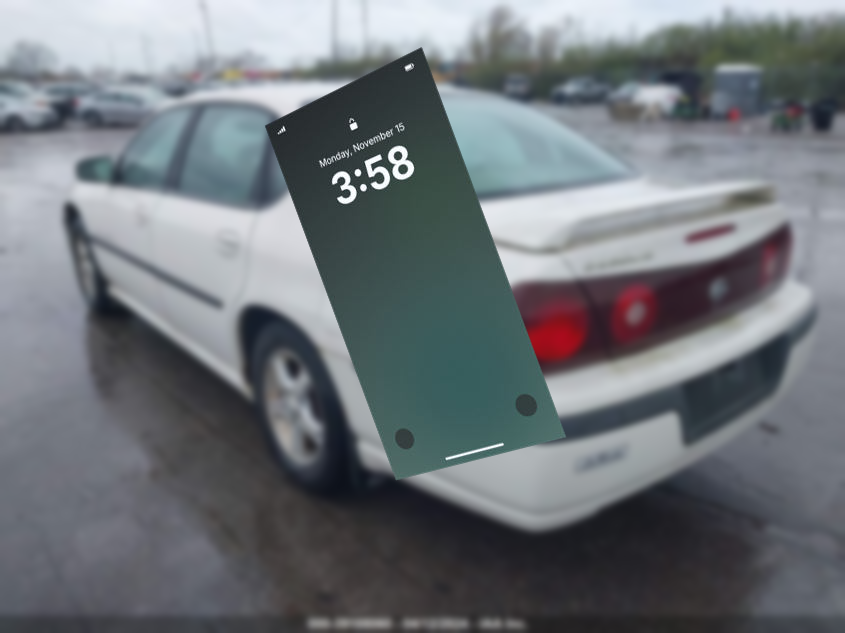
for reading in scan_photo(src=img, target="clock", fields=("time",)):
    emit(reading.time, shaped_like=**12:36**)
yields **3:58**
